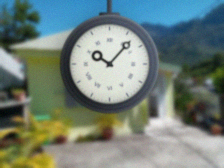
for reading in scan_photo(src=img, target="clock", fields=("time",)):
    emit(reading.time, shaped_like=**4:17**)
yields **10:07**
